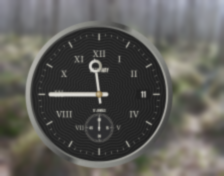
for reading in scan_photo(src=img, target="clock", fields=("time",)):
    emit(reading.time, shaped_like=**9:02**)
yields **11:45**
